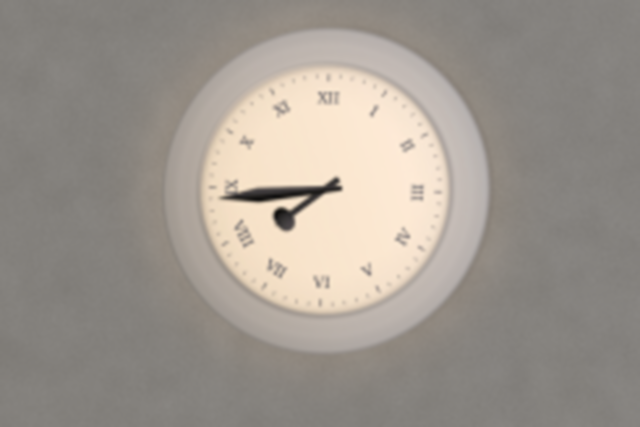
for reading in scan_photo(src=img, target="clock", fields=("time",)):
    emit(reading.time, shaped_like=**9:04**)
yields **7:44**
